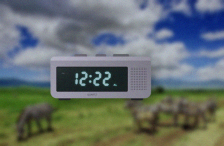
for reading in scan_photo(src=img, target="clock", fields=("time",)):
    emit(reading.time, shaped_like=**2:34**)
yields **12:22**
